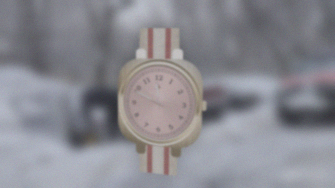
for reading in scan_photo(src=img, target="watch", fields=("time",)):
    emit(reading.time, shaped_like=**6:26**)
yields **11:49**
